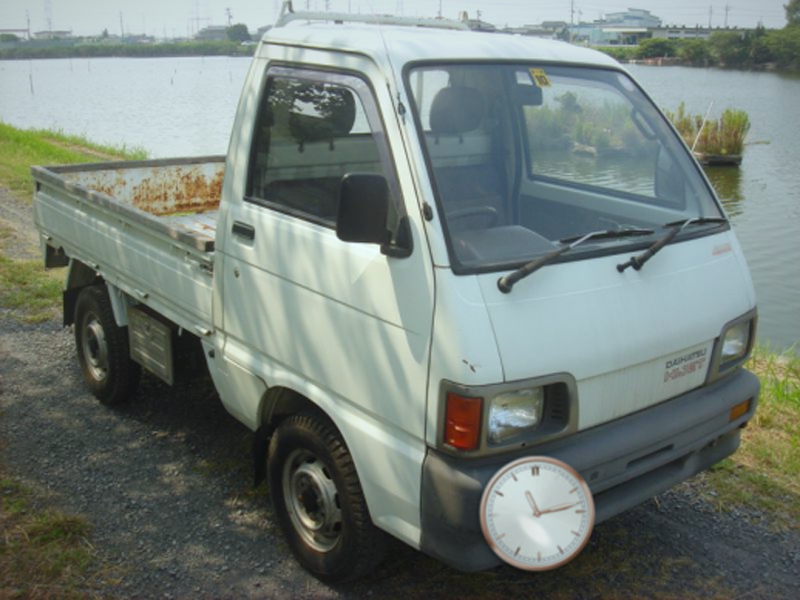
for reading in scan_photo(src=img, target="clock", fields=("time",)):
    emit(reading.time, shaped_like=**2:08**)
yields **11:13**
